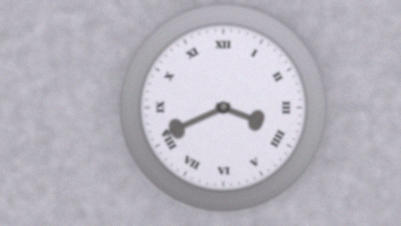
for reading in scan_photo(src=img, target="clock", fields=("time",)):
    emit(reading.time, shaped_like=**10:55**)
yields **3:41**
